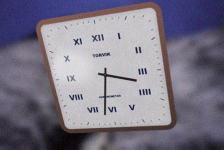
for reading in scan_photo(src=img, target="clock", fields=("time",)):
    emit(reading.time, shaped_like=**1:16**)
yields **3:32**
